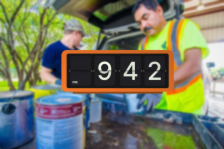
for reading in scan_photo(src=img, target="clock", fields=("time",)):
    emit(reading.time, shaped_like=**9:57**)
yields **9:42**
